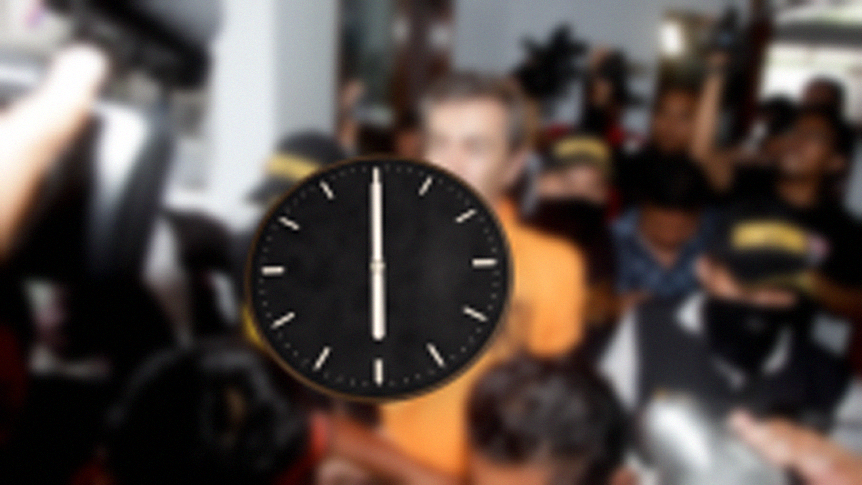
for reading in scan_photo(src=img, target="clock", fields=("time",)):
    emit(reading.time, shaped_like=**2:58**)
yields **6:00**
